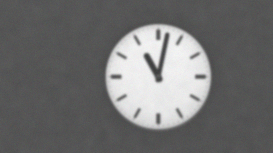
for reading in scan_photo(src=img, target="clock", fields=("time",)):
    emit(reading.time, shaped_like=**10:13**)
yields **11:02**
